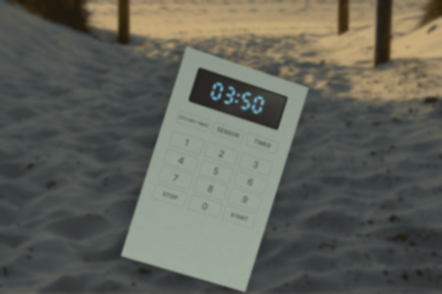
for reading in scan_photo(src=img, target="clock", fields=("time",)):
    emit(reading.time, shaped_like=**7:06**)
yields **3:50**
